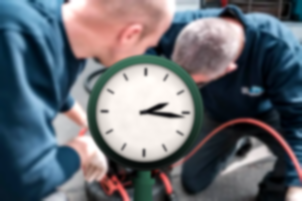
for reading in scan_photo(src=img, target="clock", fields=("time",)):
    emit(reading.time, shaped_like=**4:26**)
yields **2:16**
